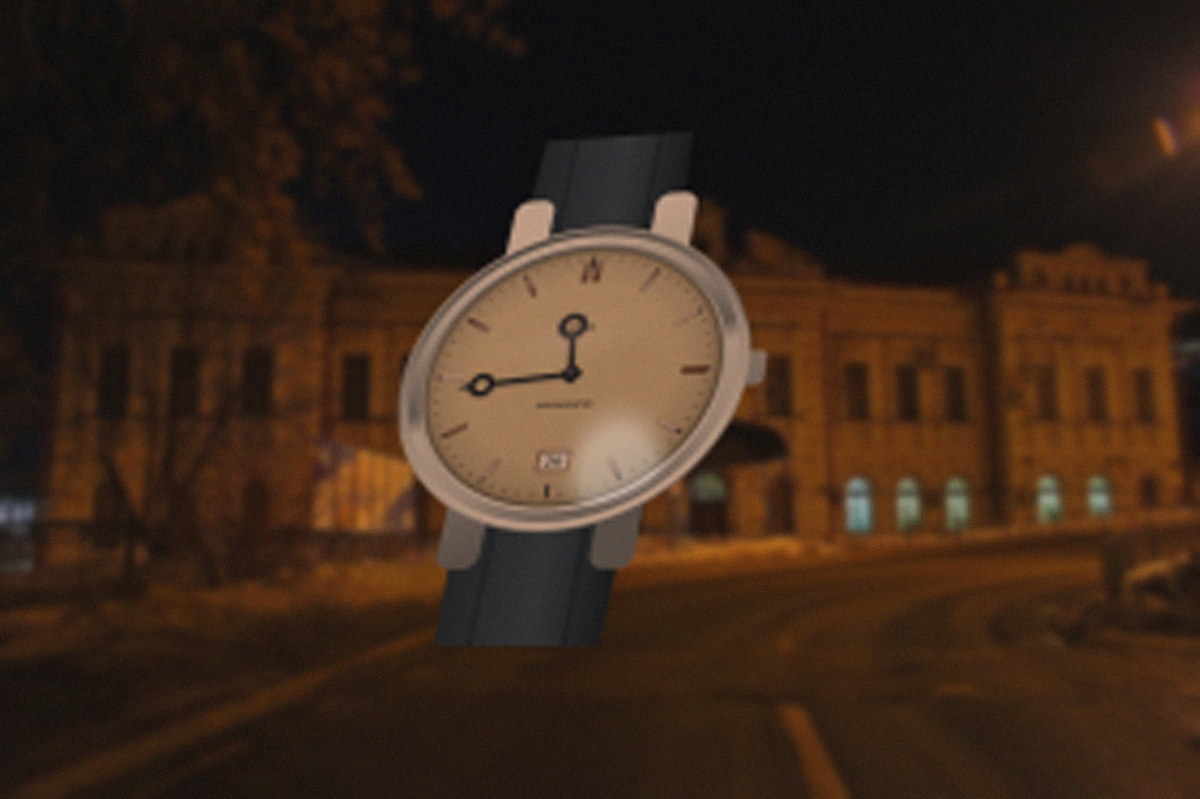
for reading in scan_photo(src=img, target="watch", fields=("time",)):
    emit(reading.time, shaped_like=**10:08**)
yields **11:44**
